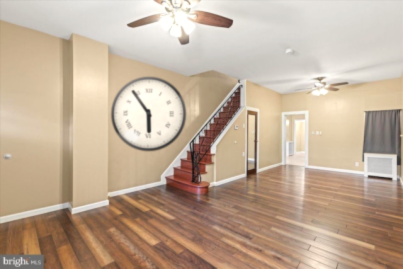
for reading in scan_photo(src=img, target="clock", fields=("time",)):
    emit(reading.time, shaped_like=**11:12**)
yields **5:54**
